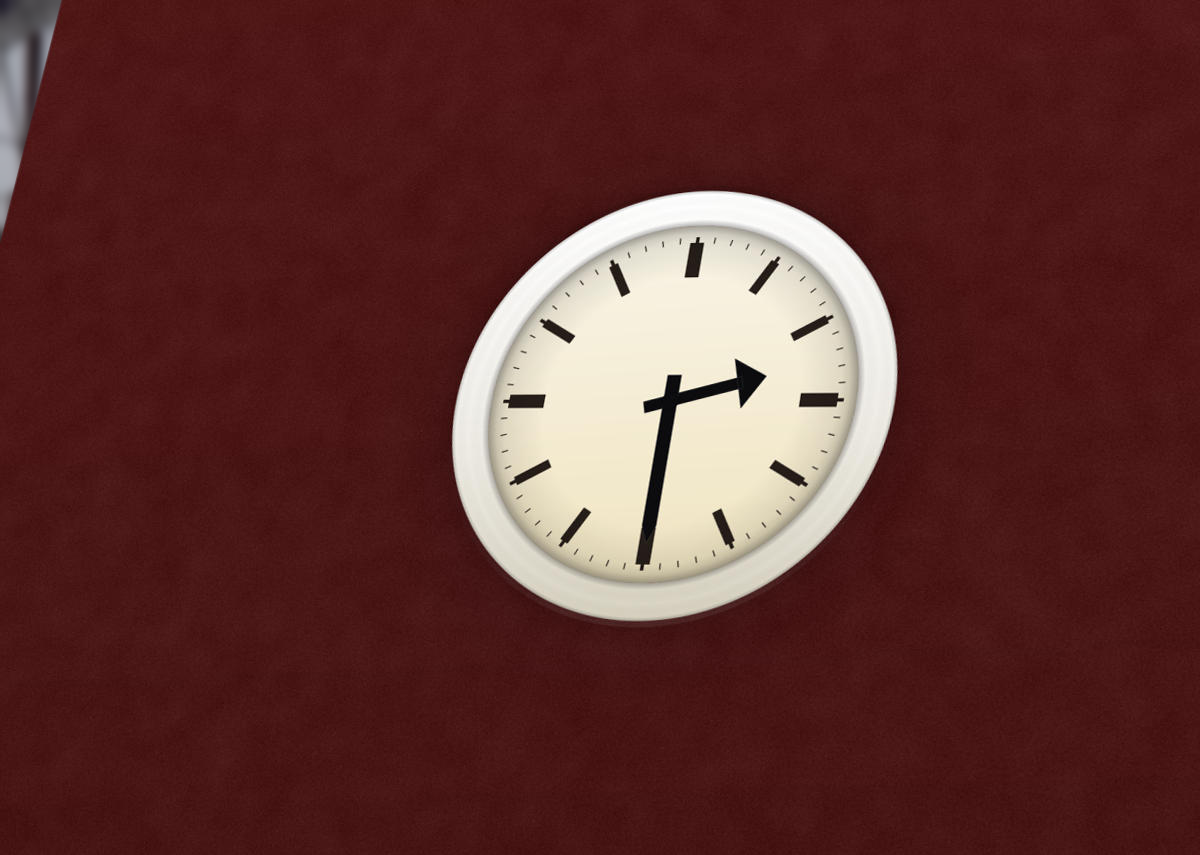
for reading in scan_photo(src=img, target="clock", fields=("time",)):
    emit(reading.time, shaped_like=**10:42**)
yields **2:30**
